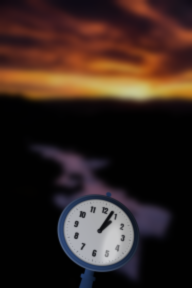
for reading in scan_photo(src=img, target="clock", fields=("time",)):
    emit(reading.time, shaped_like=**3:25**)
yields **1:03**
